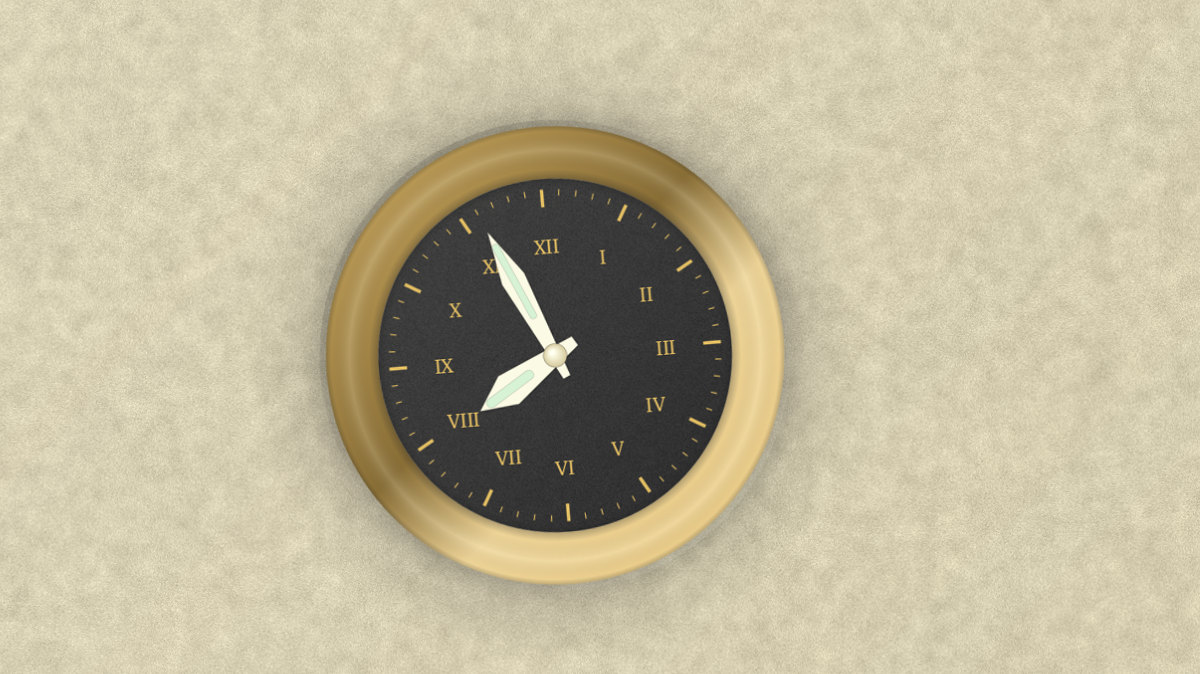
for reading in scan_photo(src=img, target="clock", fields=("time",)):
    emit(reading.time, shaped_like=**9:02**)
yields **7:56**
